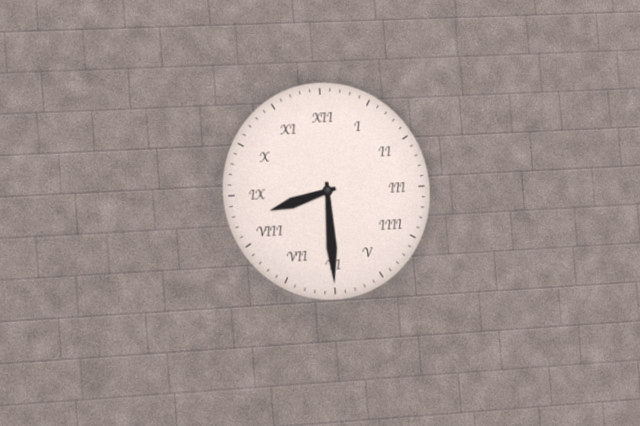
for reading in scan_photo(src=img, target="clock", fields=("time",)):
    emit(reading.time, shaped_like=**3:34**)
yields **8:30**
